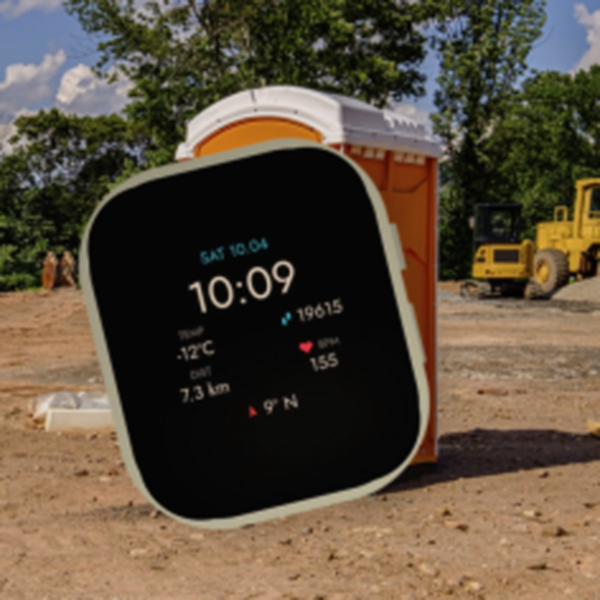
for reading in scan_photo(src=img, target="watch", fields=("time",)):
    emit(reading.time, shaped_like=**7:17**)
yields **10:09**
